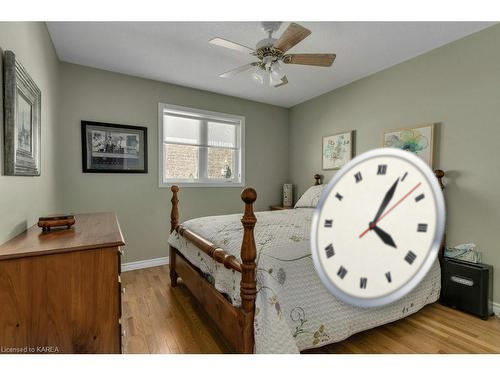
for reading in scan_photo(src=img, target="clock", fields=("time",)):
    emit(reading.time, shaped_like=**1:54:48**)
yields **4:04:08**
